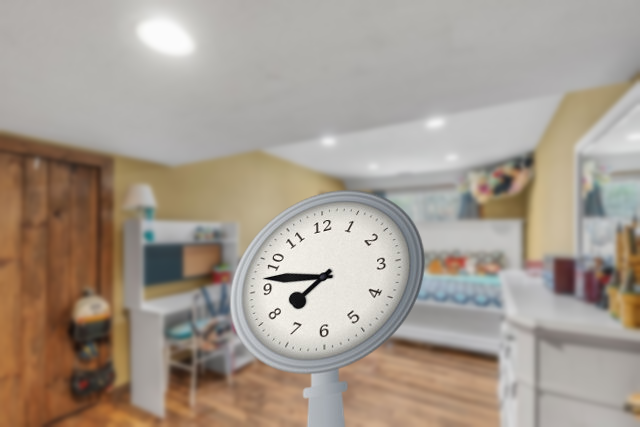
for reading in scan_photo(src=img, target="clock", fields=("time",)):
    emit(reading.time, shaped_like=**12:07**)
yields **7:47**
